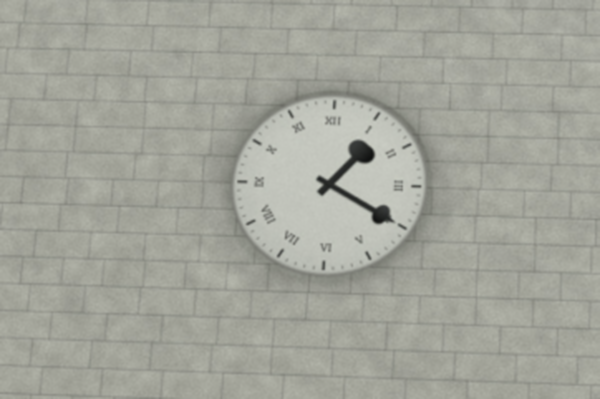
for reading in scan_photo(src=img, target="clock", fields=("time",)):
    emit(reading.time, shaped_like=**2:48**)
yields **1:20**
